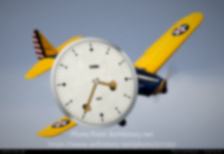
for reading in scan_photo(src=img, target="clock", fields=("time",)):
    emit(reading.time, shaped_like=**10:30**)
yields **3:35**
